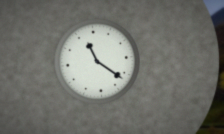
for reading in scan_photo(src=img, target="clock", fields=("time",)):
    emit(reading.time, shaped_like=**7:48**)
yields **11:22**
